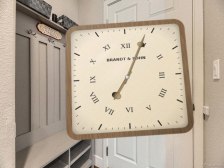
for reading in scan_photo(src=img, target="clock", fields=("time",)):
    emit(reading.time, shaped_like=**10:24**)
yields **7:04**
